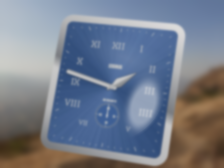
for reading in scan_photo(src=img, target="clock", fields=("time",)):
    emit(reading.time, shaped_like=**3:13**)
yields **1:47**
